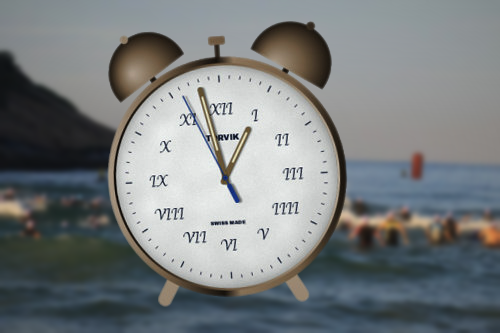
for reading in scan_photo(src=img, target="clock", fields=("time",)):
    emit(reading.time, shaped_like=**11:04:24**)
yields **12:57:56**
